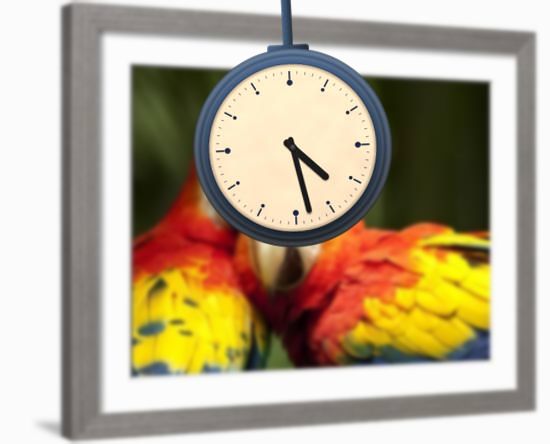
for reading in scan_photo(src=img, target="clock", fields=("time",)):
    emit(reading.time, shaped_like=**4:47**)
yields **4:28**
